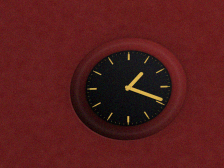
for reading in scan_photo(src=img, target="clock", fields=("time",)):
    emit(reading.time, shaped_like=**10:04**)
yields **1:19**
